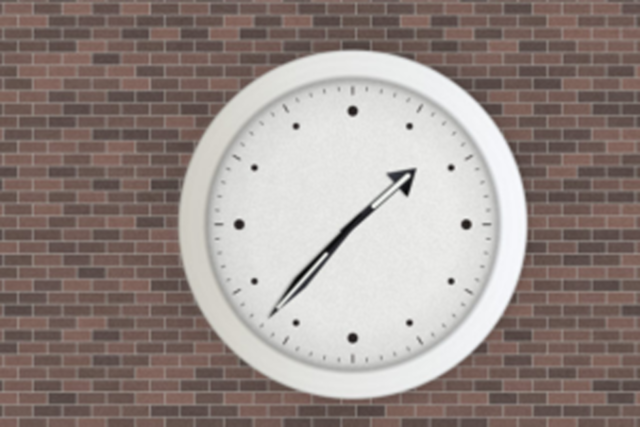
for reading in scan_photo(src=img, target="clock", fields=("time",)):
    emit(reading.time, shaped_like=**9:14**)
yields **1:37**
